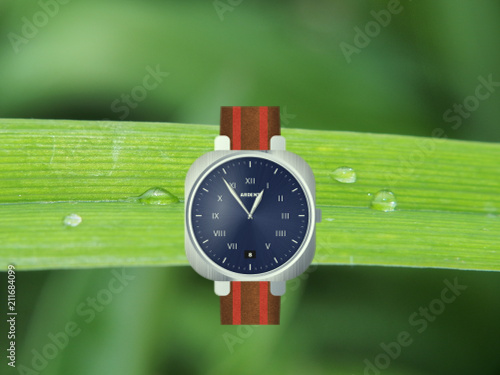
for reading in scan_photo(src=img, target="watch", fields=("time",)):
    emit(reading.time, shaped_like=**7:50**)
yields **12:54**
